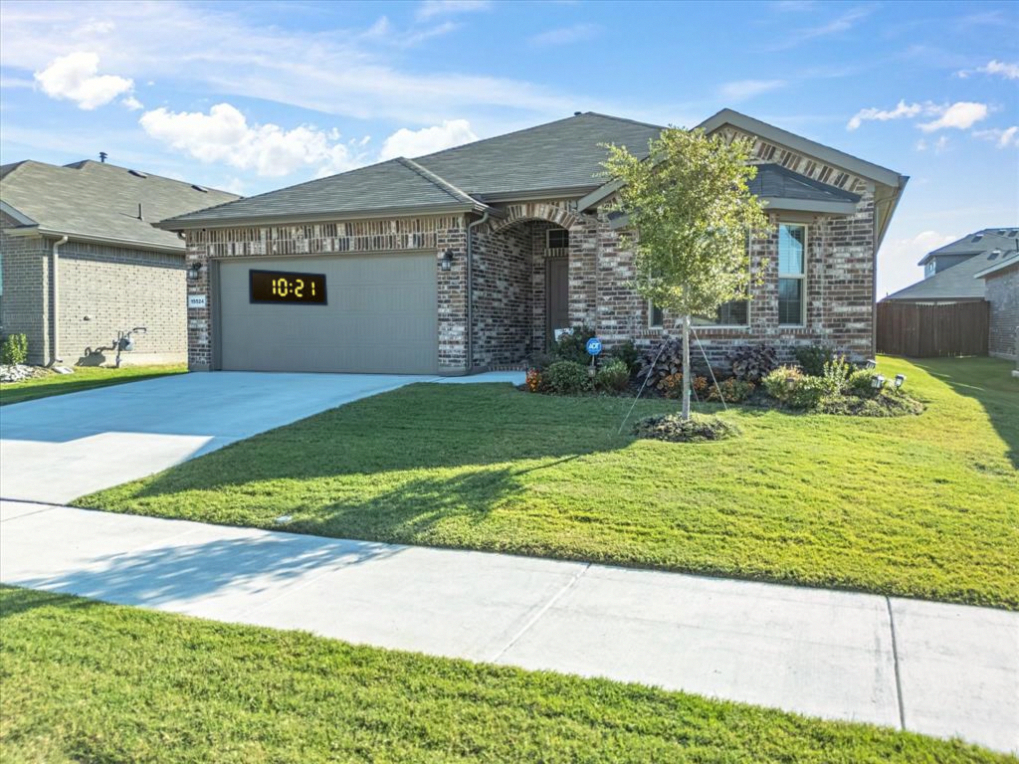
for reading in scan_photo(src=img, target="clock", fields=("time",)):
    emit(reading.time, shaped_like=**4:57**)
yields **10:21**
